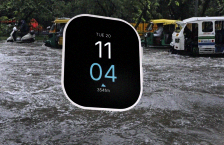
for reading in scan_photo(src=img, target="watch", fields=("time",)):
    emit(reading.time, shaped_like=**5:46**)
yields **11:04**
